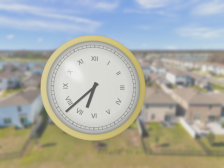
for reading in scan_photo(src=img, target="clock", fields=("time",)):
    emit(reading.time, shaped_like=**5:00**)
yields **6:38**
